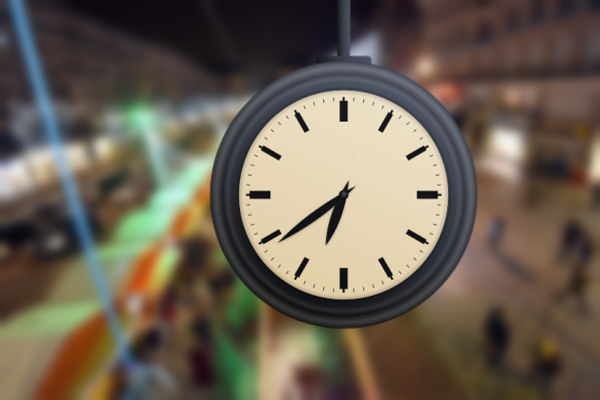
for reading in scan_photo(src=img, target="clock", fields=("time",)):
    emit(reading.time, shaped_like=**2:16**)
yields **6:39**
